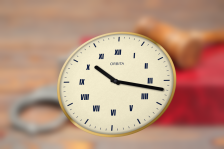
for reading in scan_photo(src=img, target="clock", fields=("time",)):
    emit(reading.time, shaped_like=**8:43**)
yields **10:17**
